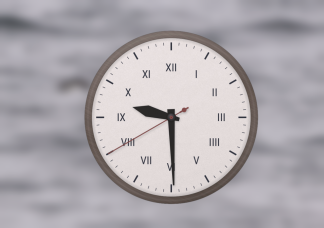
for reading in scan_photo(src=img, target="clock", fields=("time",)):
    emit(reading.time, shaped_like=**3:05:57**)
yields **9:29:40**
